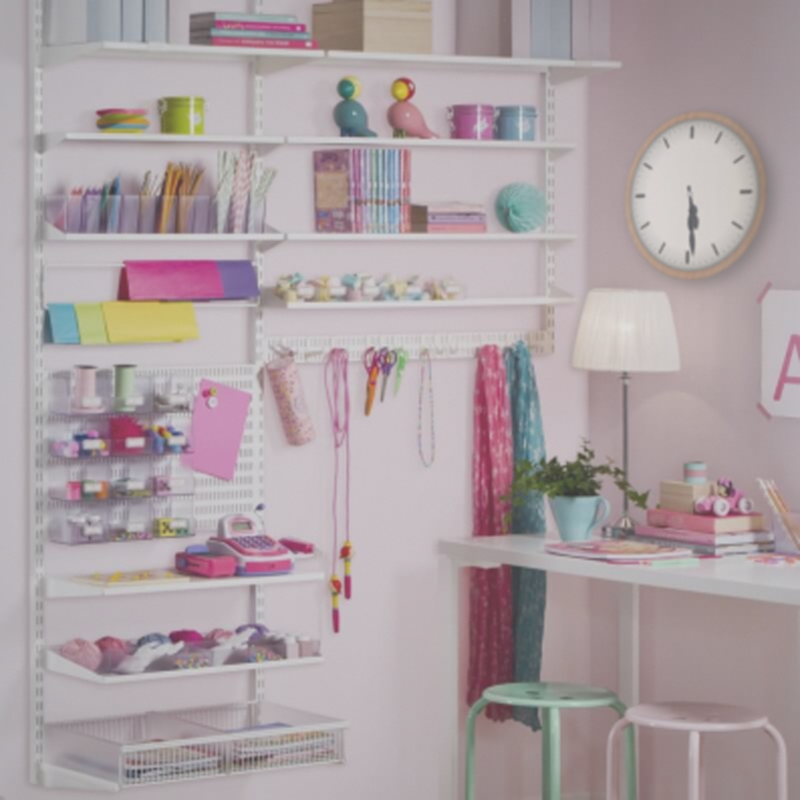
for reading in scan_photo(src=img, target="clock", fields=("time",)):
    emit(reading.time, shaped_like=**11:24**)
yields **5:29**
